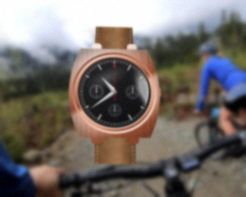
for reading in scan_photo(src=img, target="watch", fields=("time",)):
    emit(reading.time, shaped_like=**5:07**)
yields **10:39**
